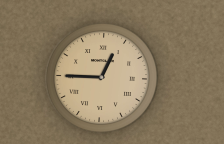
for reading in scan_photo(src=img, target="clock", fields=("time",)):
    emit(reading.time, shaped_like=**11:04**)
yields **12:45**
